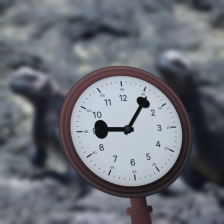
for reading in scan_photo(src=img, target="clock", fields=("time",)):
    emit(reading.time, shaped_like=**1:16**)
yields **9:06**
